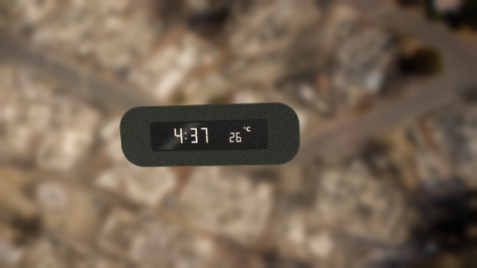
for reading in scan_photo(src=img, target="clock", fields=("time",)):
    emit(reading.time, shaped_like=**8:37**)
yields **4:37**
